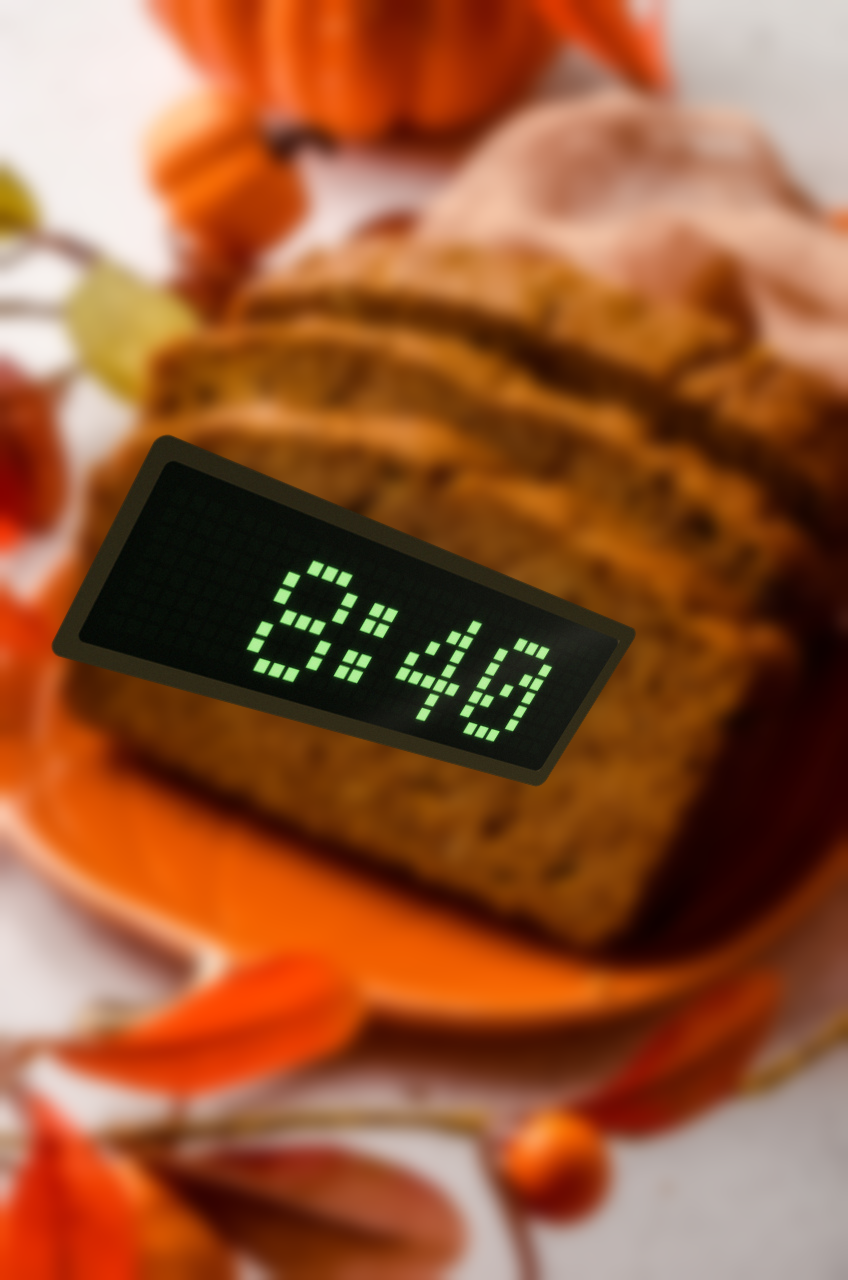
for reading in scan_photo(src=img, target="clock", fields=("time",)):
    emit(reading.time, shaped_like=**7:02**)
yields **8:40**
